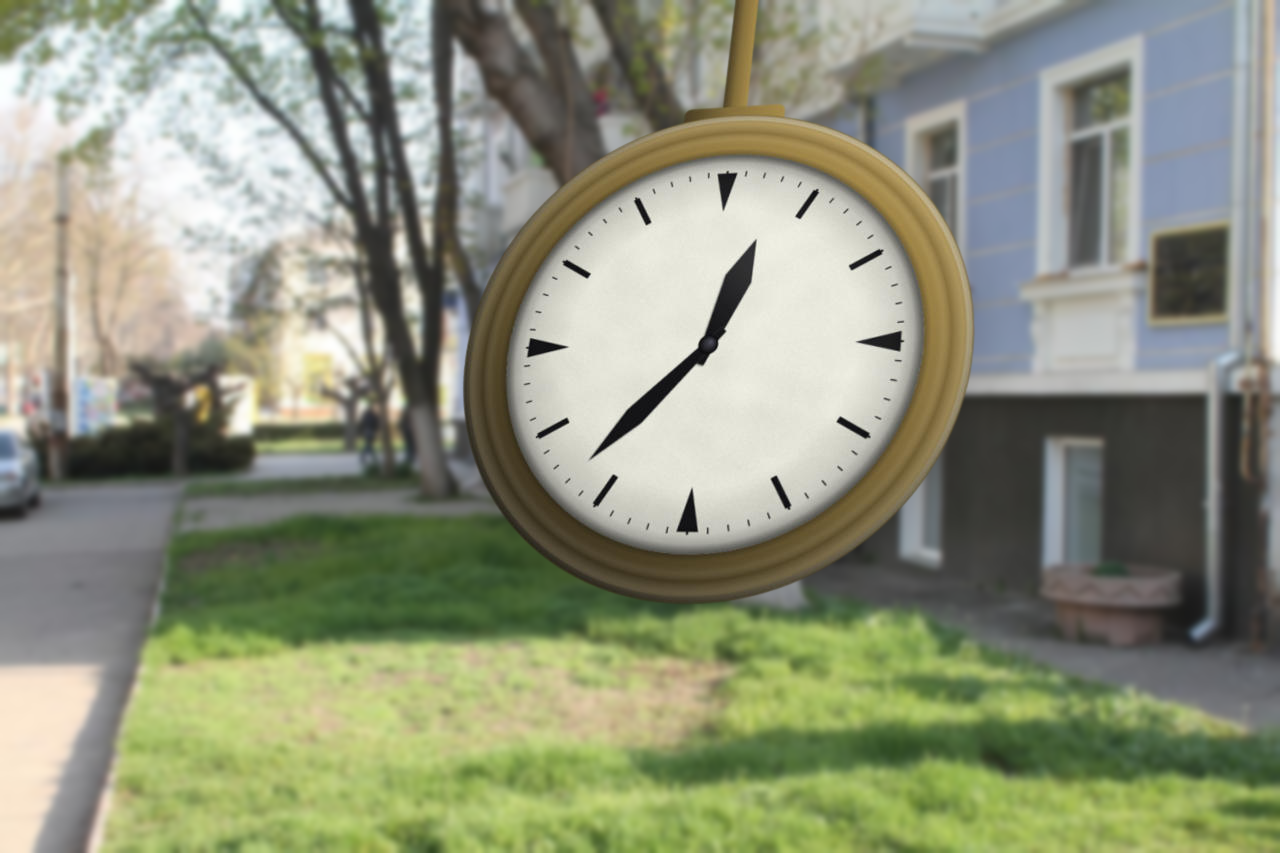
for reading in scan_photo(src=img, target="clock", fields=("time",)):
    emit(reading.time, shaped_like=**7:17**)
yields **12:37**
